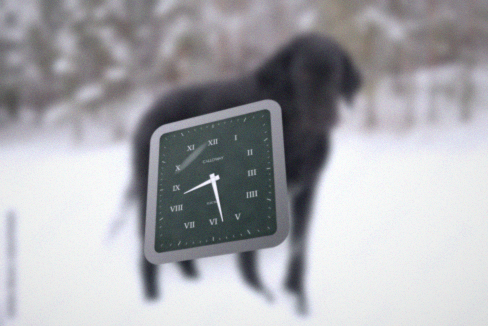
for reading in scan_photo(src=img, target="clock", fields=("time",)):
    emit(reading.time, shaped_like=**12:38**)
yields **8:28**
